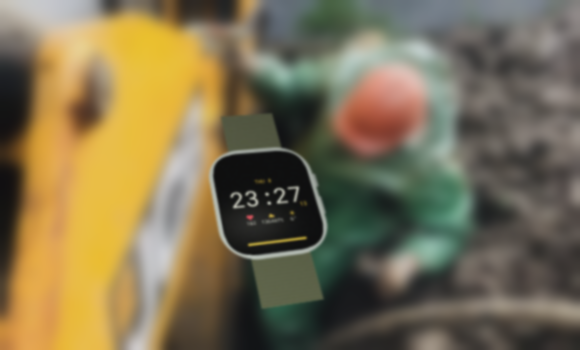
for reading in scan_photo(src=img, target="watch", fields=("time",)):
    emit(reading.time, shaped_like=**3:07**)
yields **23:27**
